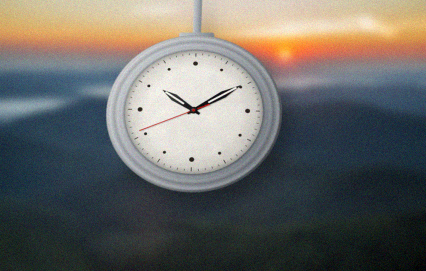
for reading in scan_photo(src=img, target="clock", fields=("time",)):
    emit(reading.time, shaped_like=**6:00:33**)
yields **10:09:41**
